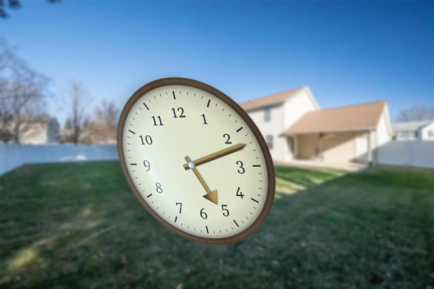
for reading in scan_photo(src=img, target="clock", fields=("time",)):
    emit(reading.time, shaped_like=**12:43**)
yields **5:12**
